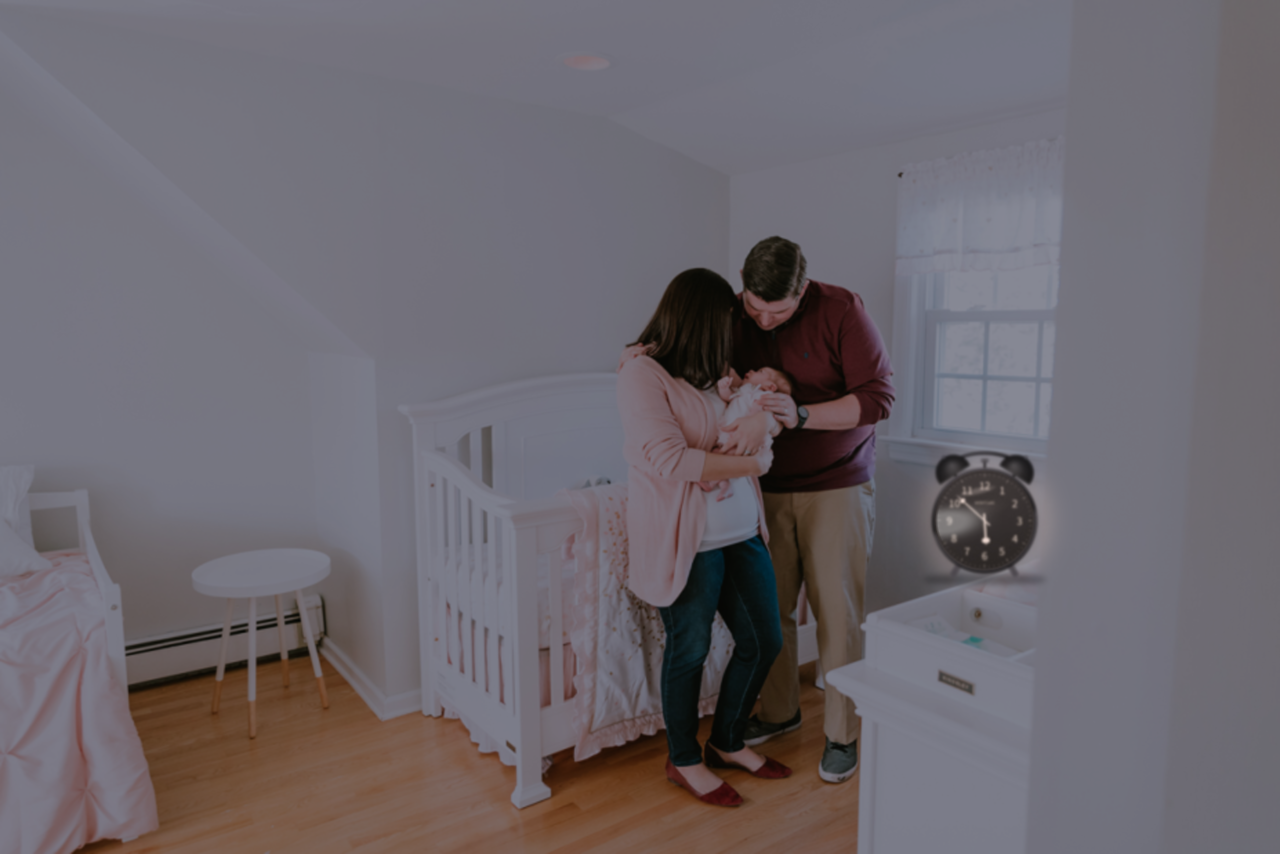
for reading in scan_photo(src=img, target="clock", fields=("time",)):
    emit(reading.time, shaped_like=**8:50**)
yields **5:52**
